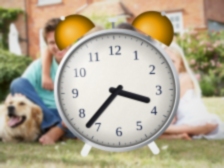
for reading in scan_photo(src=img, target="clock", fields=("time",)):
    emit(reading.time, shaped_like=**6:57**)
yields **3:37**
